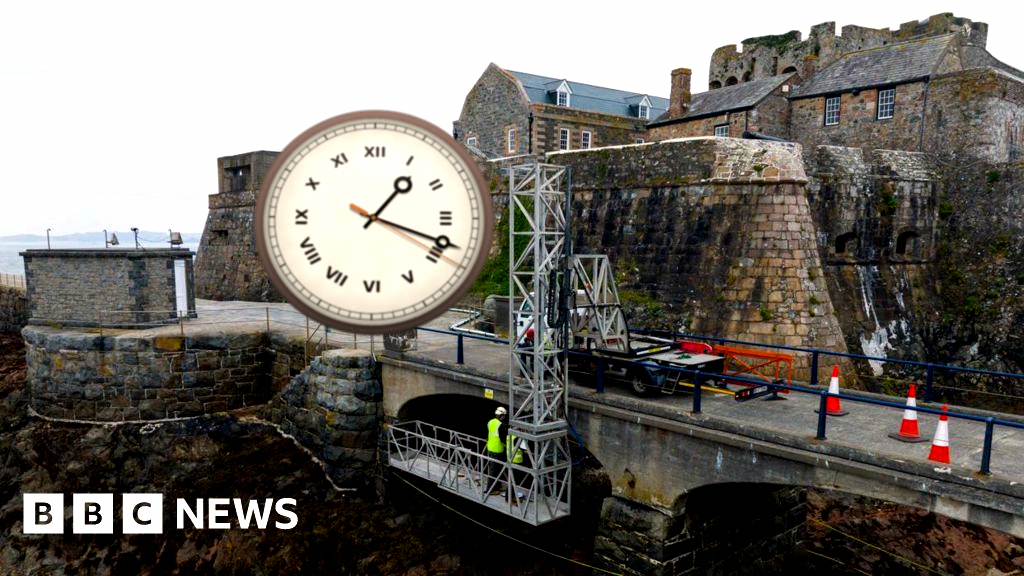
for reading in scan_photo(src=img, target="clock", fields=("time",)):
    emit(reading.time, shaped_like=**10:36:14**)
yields **1:18:20**
